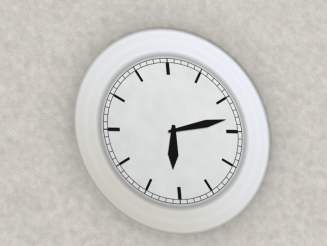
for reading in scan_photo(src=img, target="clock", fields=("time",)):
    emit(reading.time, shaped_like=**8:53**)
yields **6:13**
